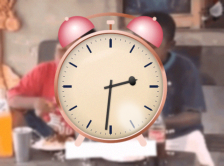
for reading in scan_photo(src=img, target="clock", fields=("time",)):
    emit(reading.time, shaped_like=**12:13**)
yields **2:31**
